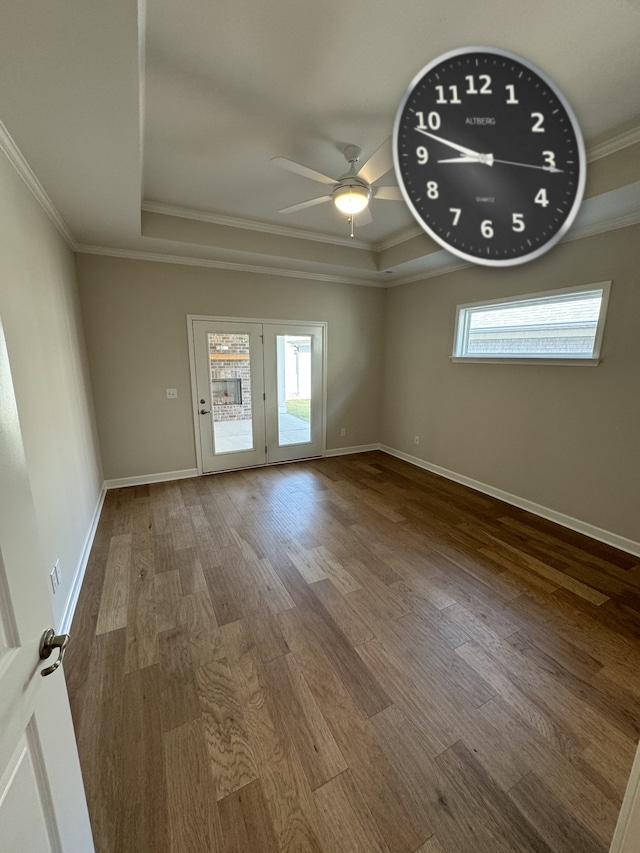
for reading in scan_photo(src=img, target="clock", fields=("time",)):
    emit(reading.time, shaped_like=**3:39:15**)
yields **8:48:16**
